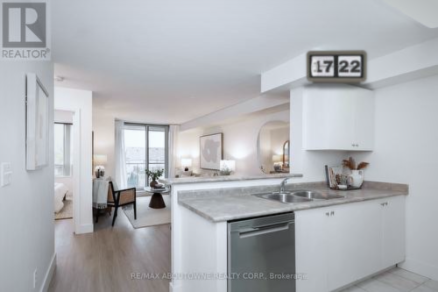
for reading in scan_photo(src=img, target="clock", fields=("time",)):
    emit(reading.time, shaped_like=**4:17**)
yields **17:22**
